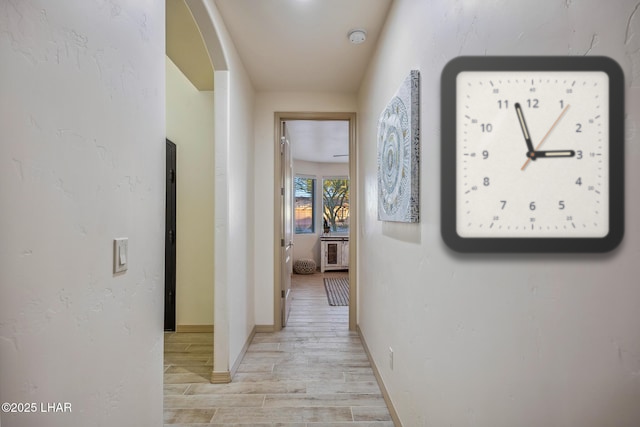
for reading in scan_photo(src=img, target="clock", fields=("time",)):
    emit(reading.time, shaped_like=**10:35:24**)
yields **2:57:06**
